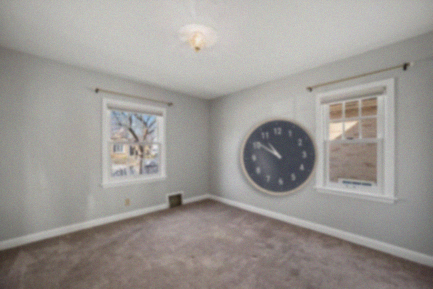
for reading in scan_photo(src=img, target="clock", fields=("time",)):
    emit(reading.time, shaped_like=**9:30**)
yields **10:51**
